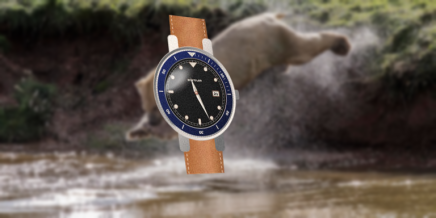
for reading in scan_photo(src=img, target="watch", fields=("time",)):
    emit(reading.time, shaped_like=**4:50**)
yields **11:26**
